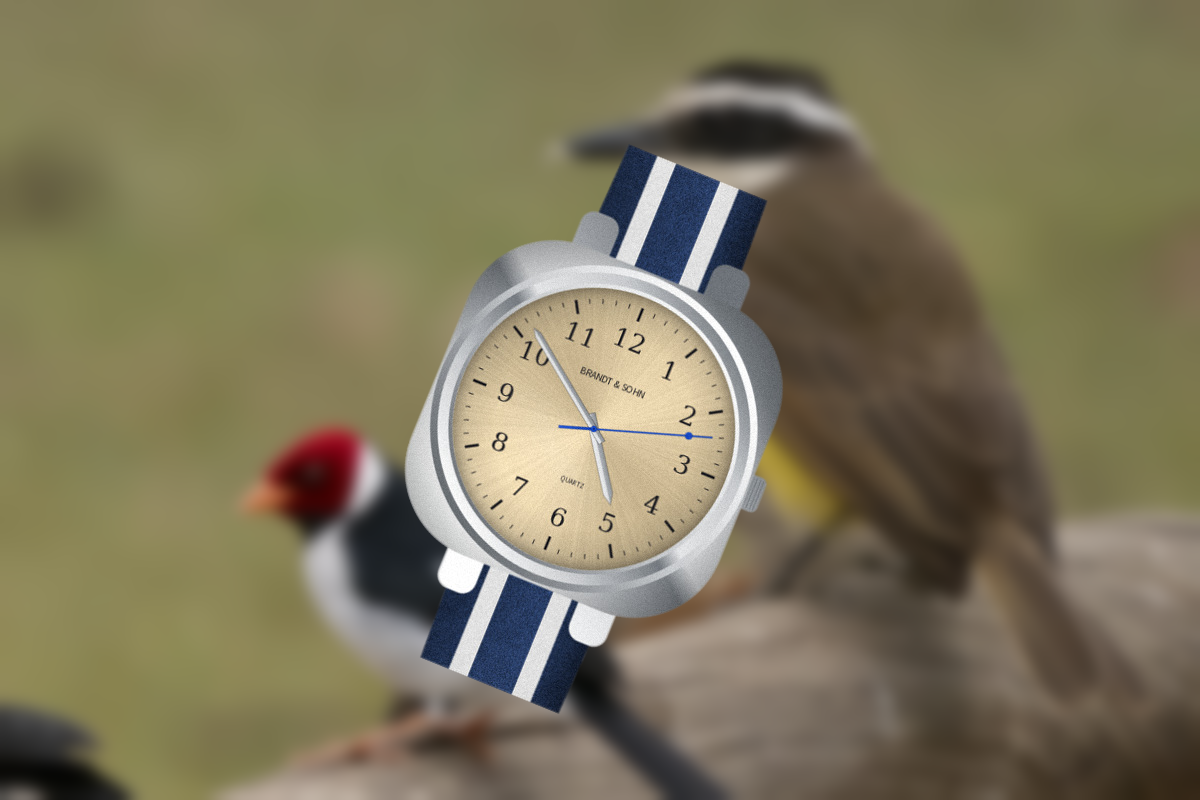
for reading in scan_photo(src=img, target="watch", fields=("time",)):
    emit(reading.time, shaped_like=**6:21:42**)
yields **4:51:12**
